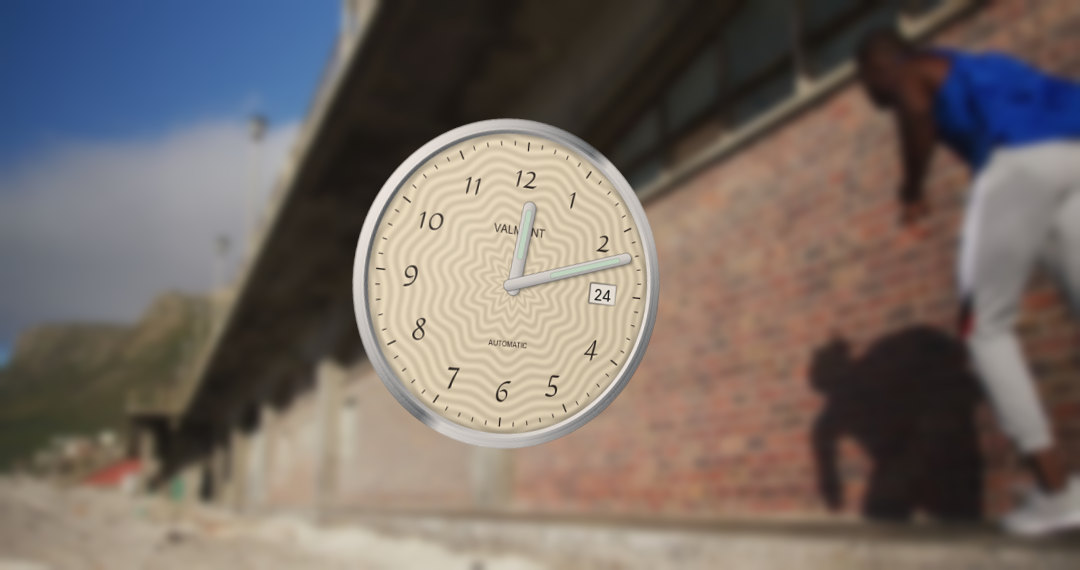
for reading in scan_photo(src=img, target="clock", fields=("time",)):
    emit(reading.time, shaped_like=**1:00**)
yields **12:12**
